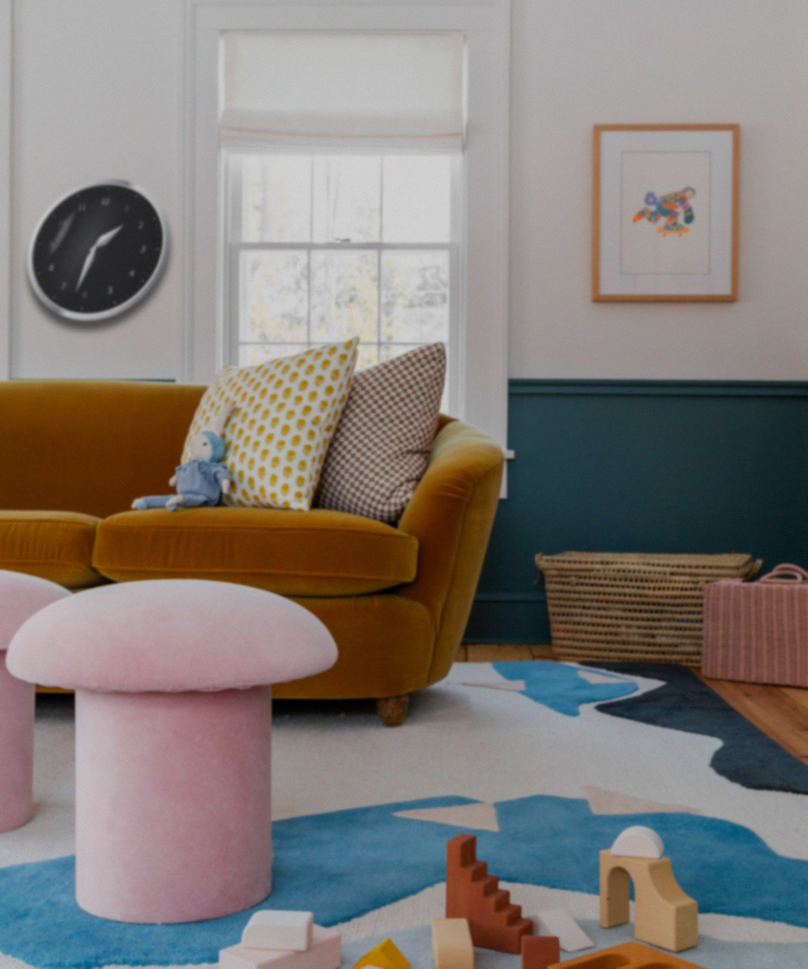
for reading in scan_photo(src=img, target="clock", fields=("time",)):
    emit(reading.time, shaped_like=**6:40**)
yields **1:32**
